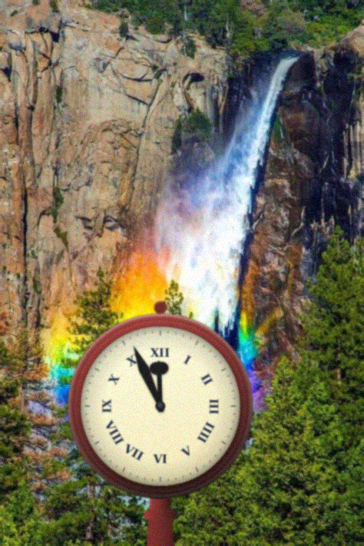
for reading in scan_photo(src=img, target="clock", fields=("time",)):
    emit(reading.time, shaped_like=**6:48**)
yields **11:56**
